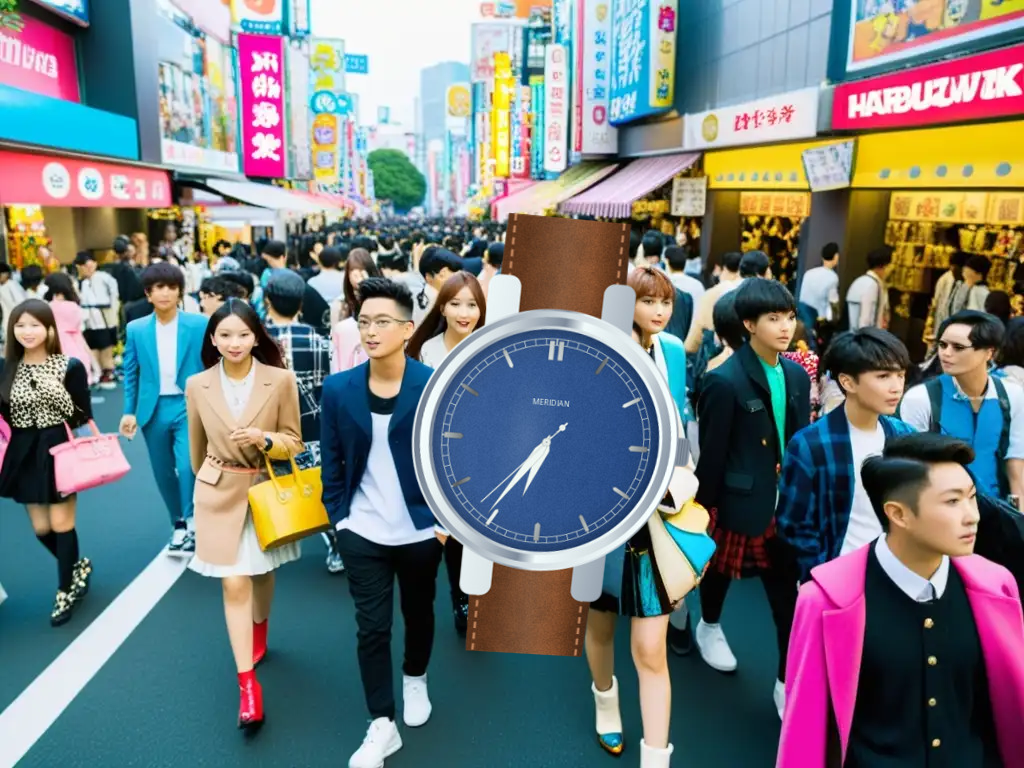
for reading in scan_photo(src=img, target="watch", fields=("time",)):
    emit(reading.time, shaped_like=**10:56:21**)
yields **6:35:37**
